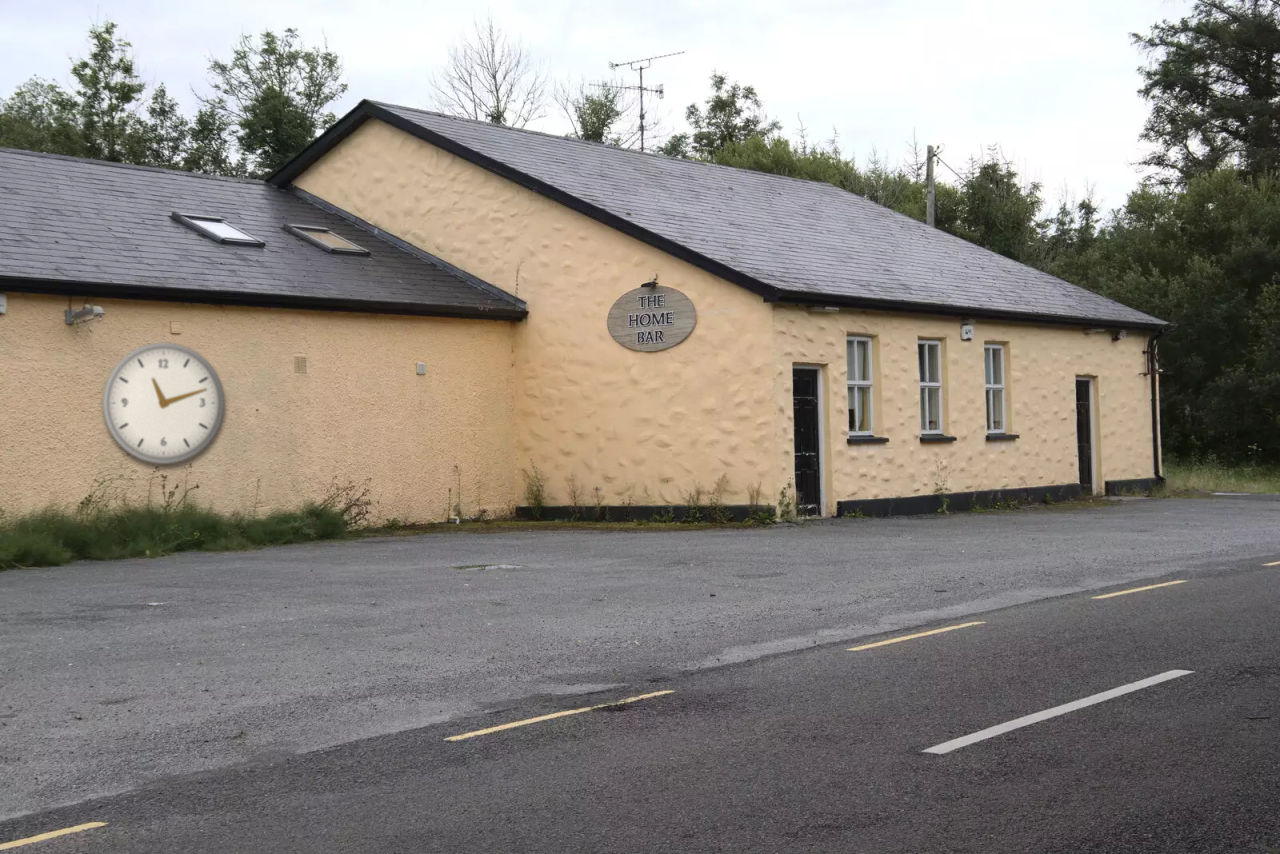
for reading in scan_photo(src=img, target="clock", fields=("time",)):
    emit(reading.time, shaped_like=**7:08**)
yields **11:12**
